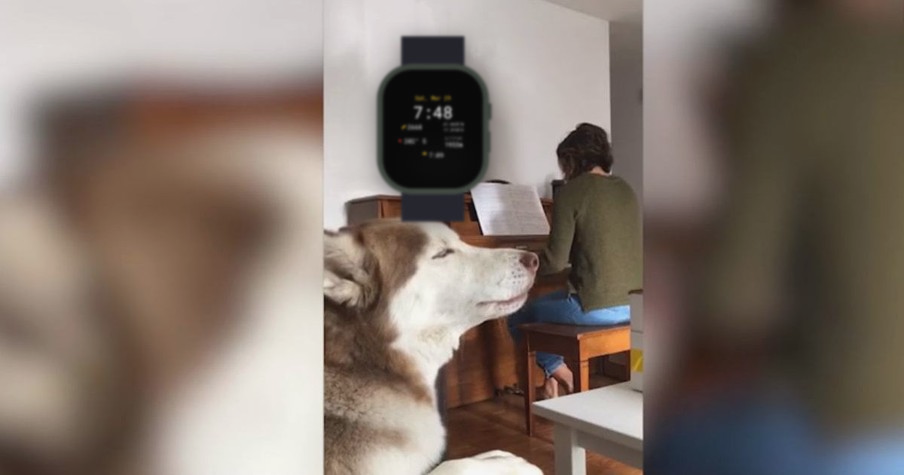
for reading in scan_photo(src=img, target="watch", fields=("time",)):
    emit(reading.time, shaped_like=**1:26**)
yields **7:48**
